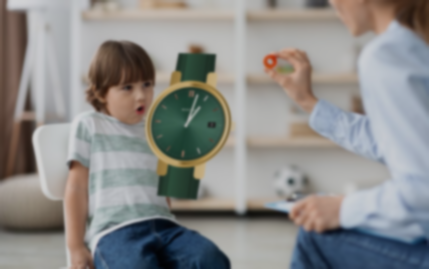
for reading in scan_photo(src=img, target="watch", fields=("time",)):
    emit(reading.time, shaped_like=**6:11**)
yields **1:02**
